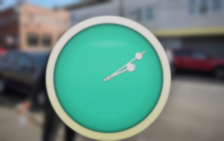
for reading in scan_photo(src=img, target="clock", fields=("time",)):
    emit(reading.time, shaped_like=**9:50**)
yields **2:09**
